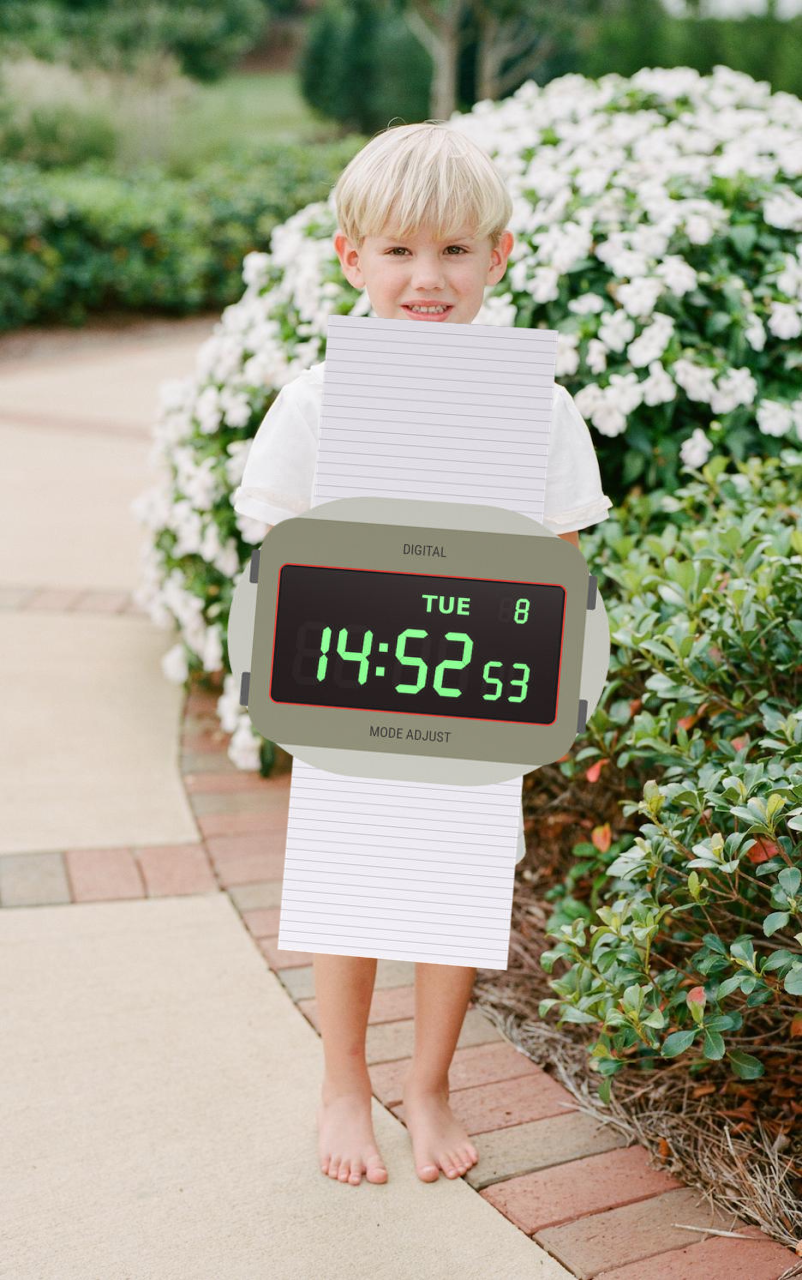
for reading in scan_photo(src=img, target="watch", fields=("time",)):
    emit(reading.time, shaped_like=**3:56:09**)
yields **14:52:53**
